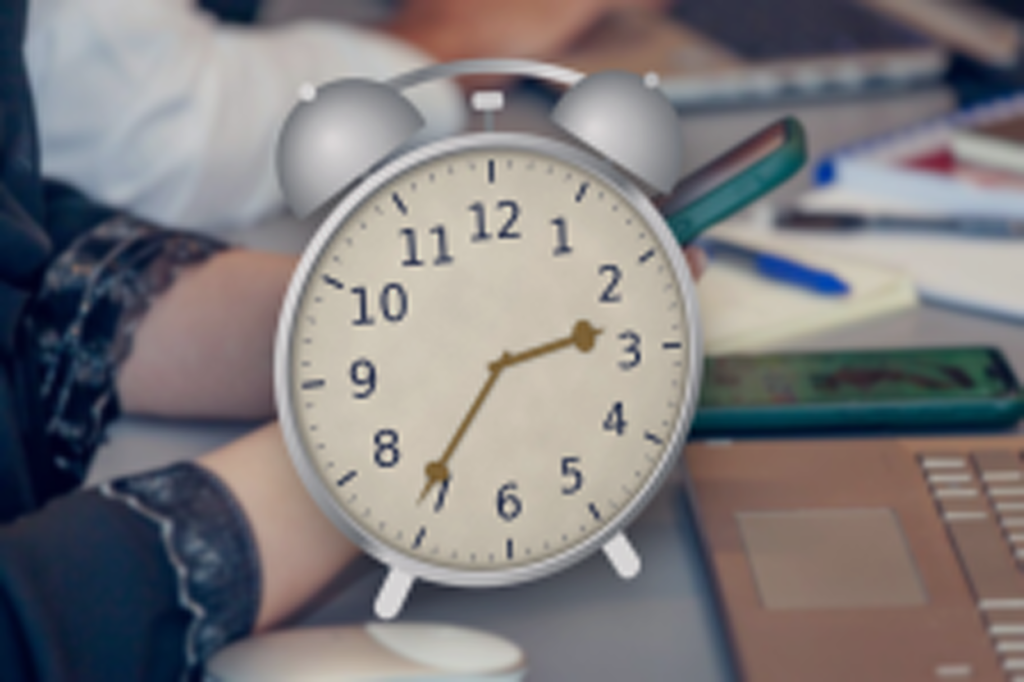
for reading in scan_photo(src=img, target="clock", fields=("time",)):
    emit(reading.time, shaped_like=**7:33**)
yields **2:36**
